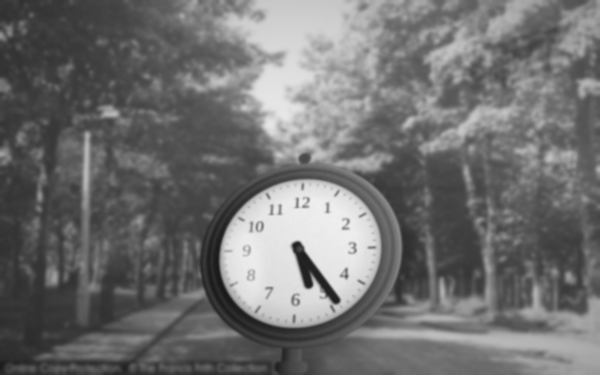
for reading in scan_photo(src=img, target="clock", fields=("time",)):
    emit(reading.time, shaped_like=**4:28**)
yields **5:24**
